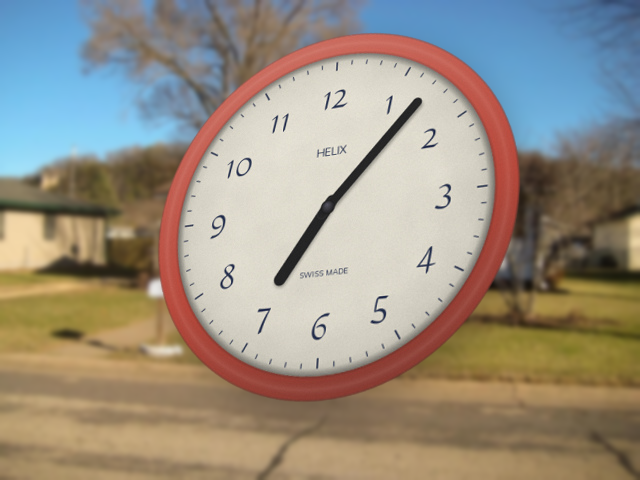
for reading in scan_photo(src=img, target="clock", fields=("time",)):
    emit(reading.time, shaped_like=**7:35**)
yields **7:07**
